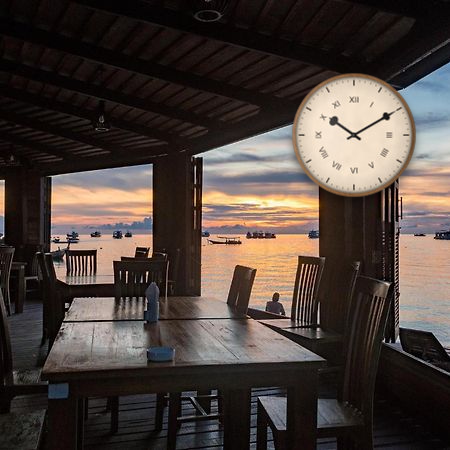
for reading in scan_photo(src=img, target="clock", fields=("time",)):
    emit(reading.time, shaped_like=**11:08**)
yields **10:10**
